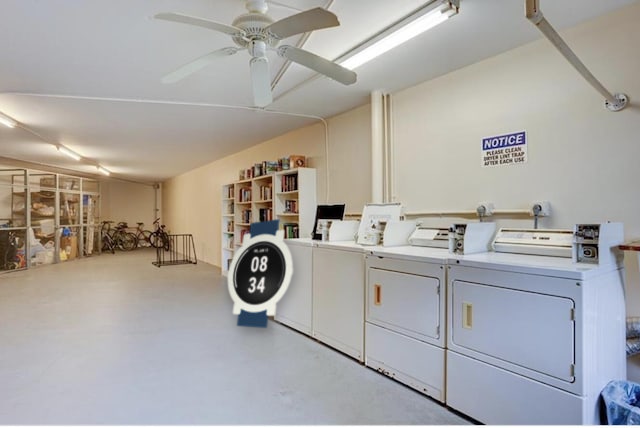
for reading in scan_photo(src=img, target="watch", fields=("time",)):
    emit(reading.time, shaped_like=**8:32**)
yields **8:34**
